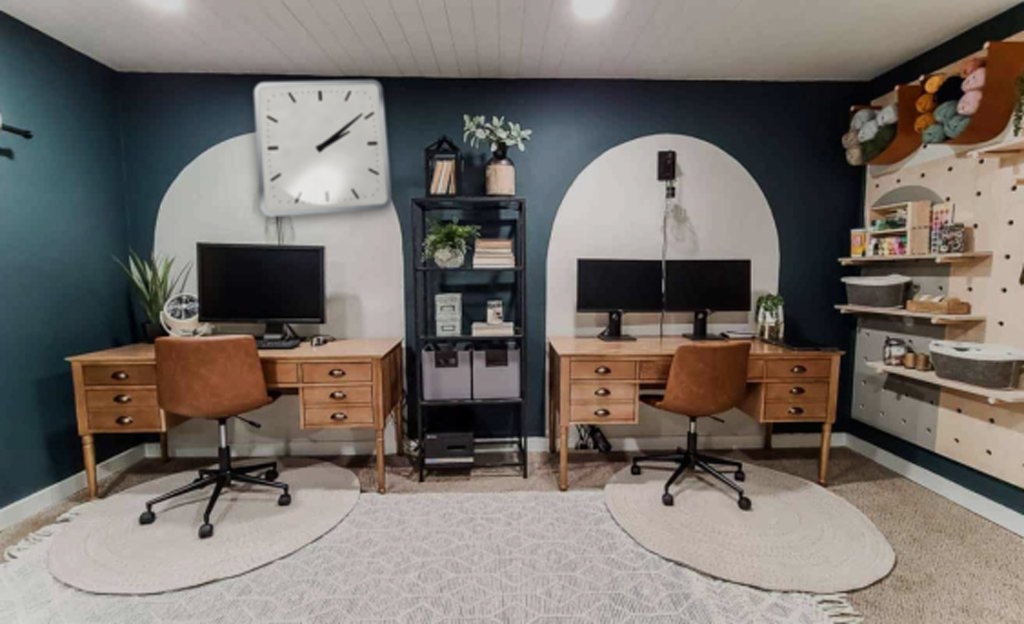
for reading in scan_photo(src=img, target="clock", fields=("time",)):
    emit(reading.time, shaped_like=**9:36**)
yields **2:09**
